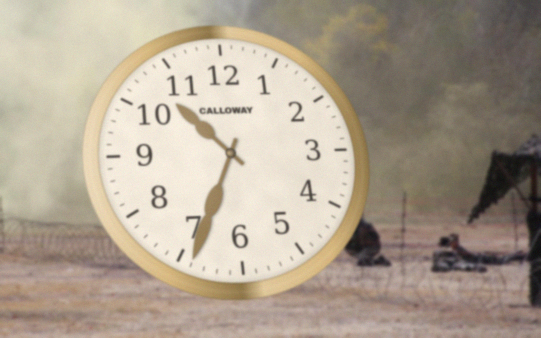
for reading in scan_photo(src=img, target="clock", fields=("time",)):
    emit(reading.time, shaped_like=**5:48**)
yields **10:34**
